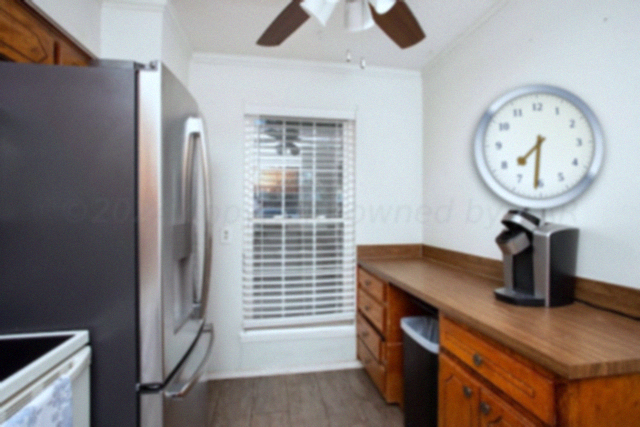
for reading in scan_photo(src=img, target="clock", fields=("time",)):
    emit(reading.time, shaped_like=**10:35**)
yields **7:31**
